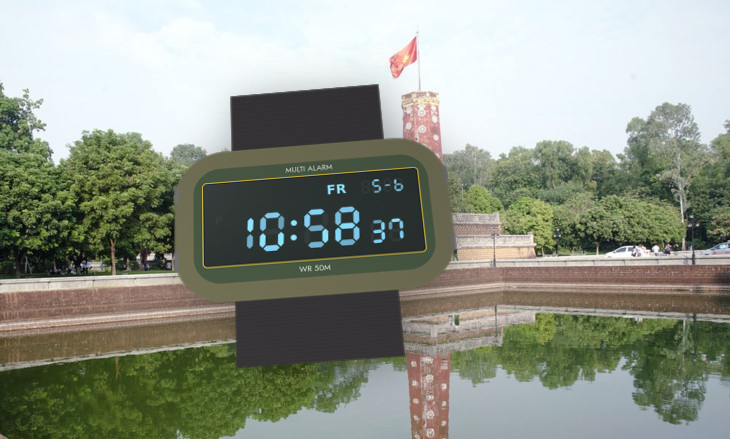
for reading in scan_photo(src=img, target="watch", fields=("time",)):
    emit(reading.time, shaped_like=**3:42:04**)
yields **10:58:37**
